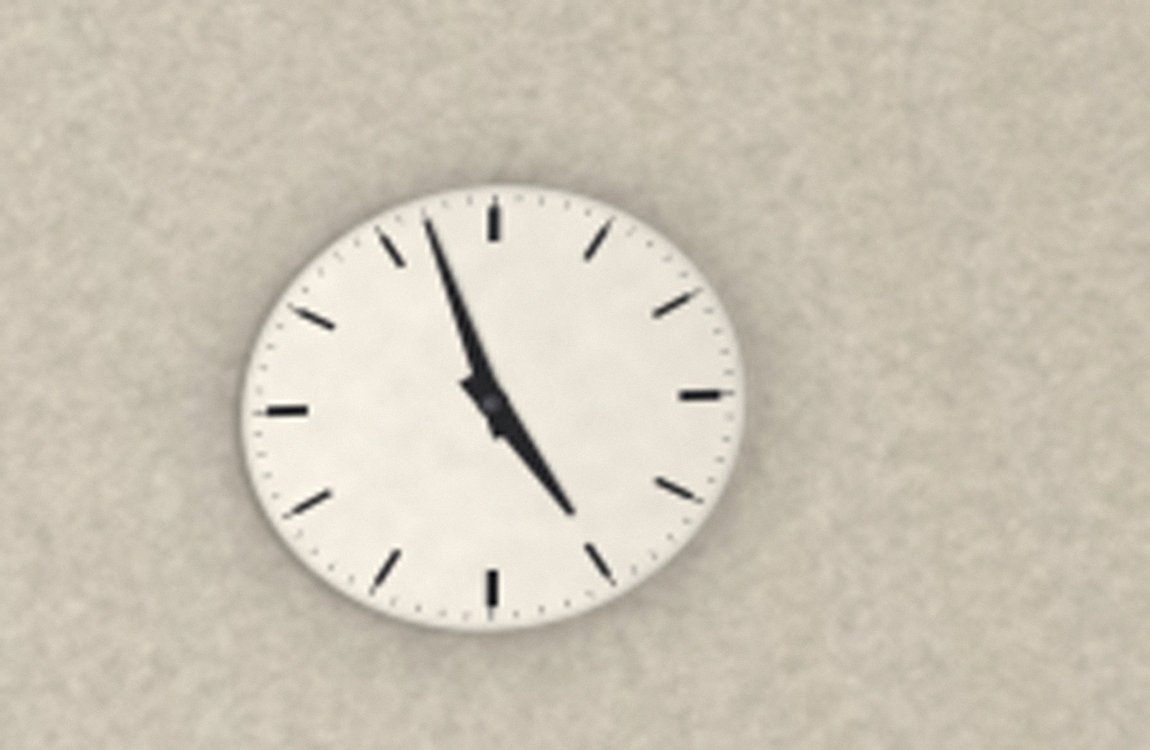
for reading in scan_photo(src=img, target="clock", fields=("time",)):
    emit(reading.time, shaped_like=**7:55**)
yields **4:57**
